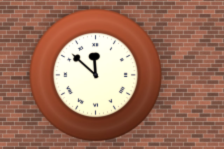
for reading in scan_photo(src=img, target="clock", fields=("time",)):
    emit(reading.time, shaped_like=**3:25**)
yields **11:52**
